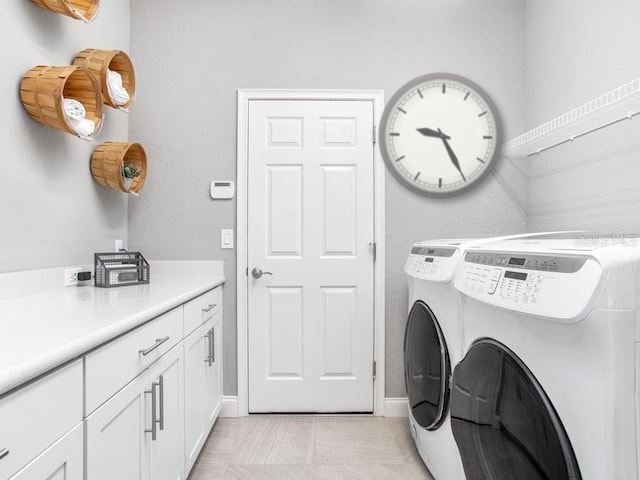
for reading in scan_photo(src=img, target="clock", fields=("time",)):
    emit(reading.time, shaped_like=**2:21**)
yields **9:25**
